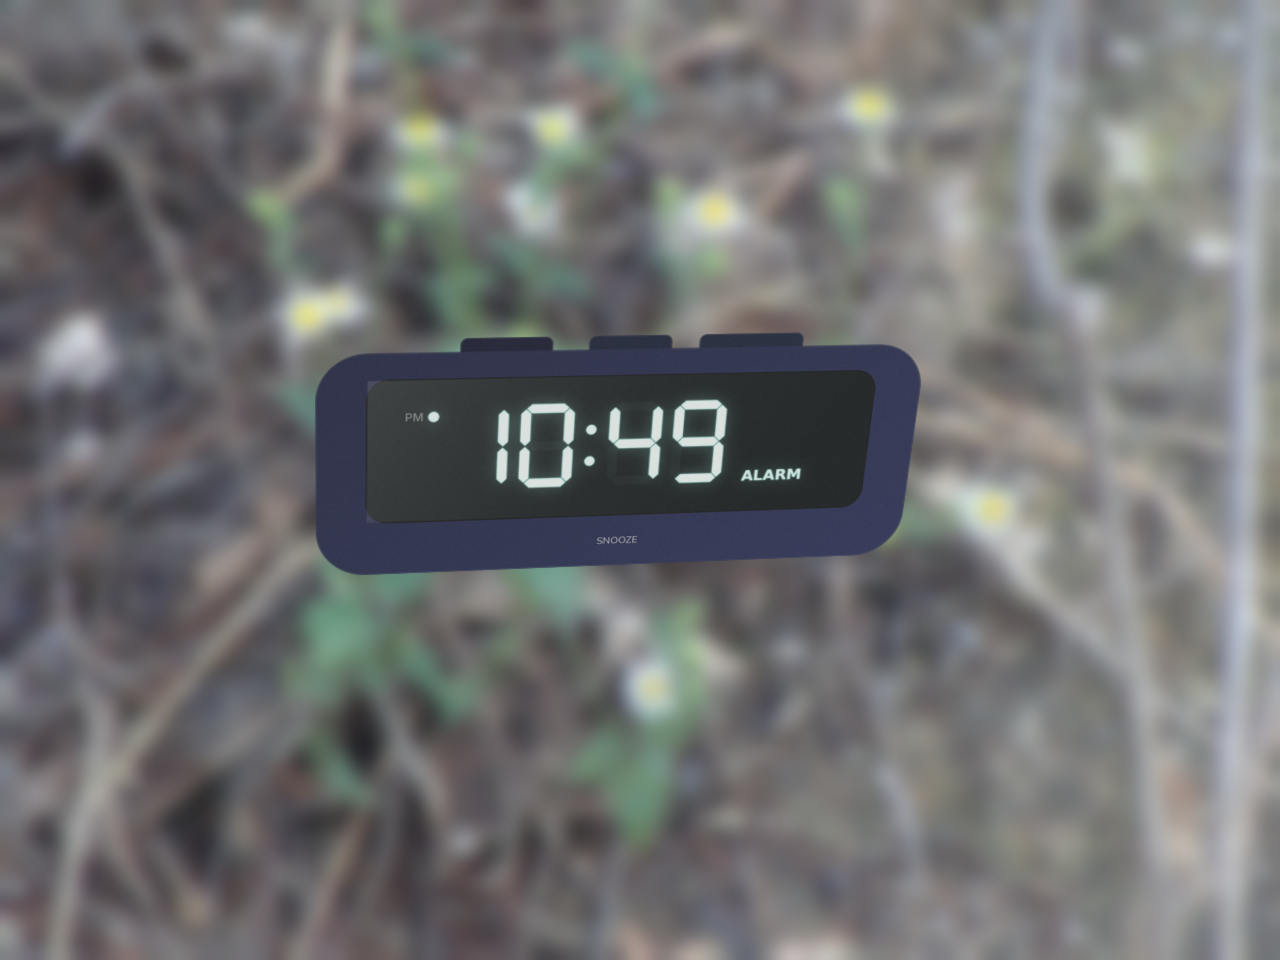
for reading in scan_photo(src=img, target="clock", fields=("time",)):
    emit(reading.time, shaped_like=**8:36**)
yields **10:49**
